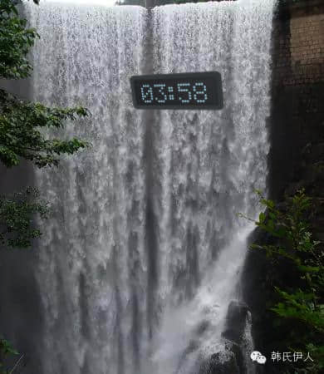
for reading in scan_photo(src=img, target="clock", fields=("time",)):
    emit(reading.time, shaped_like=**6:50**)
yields **3:58**
